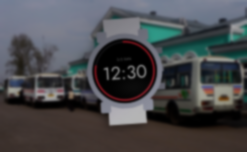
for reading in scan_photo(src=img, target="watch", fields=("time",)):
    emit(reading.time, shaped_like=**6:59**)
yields **12:30**
